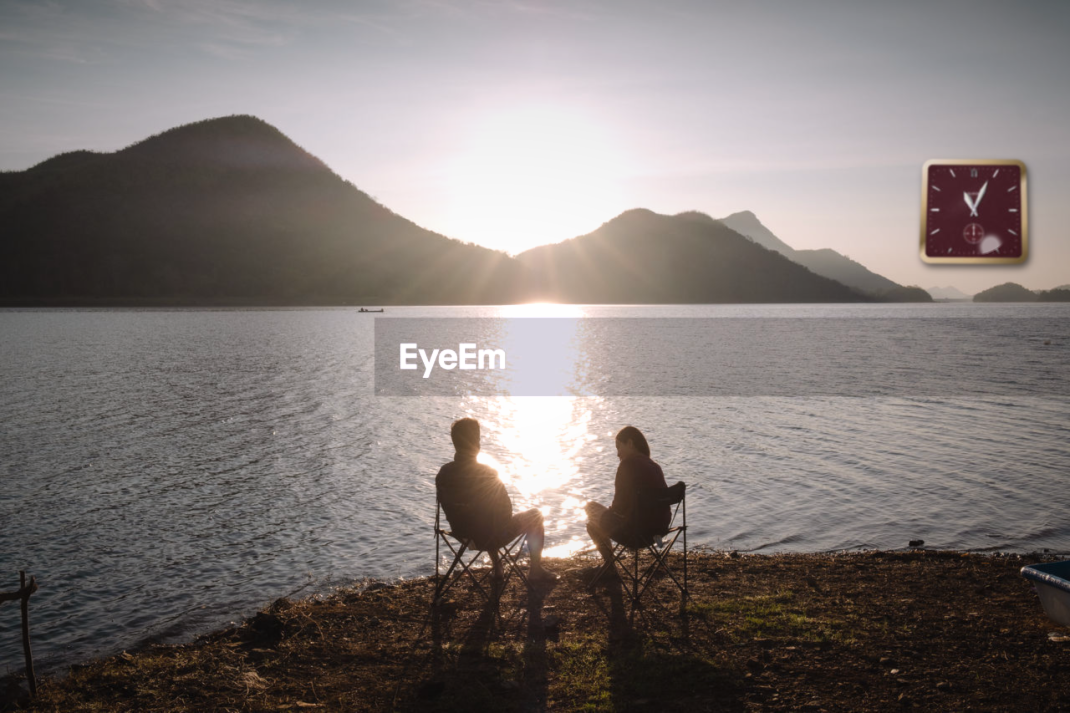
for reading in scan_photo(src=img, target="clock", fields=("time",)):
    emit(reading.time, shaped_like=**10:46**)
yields **11:04**
